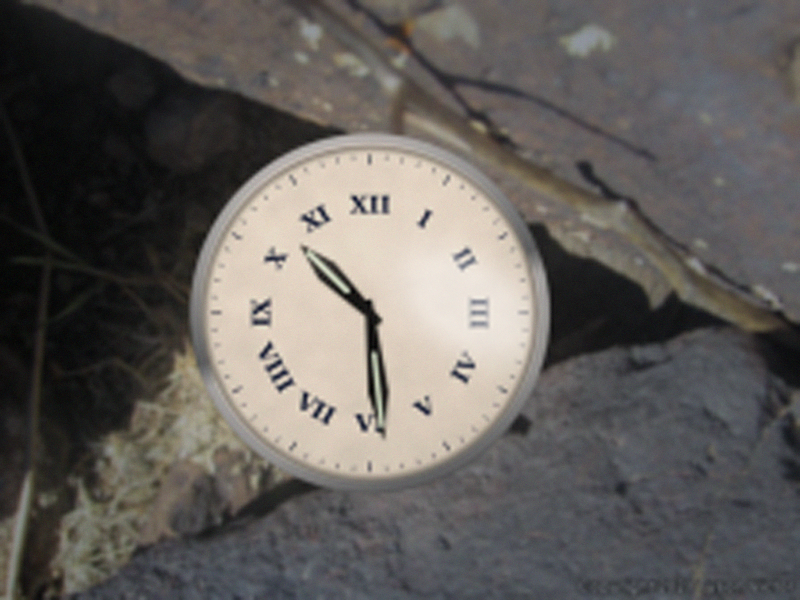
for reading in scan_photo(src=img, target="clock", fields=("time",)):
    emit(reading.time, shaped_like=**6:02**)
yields **10:29**
